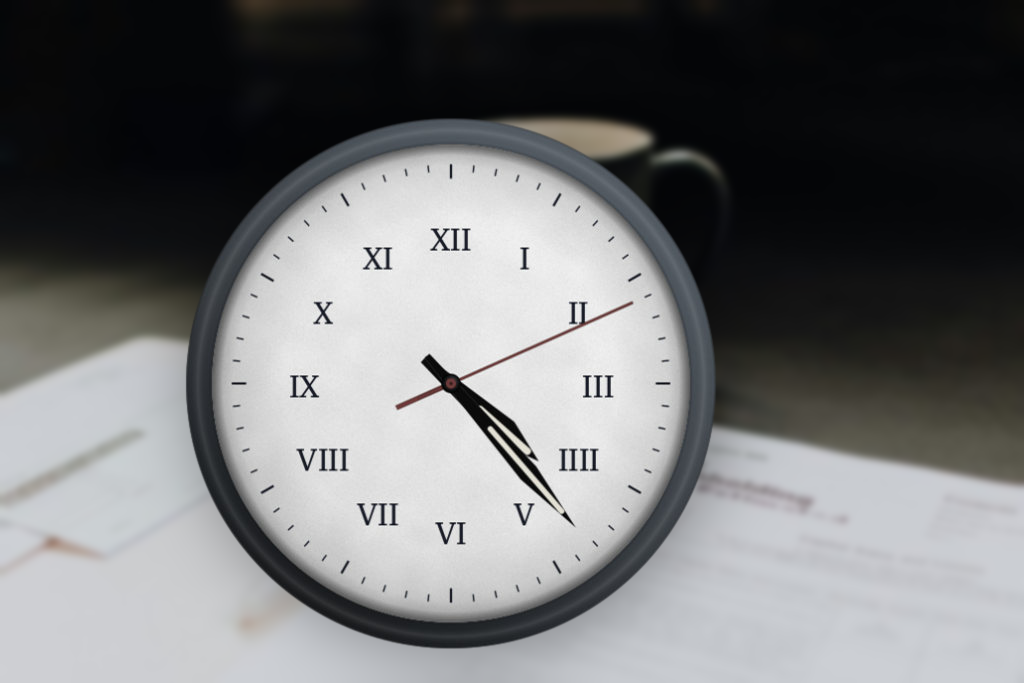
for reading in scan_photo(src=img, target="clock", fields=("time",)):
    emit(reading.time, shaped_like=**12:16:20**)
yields **4:23:11**
